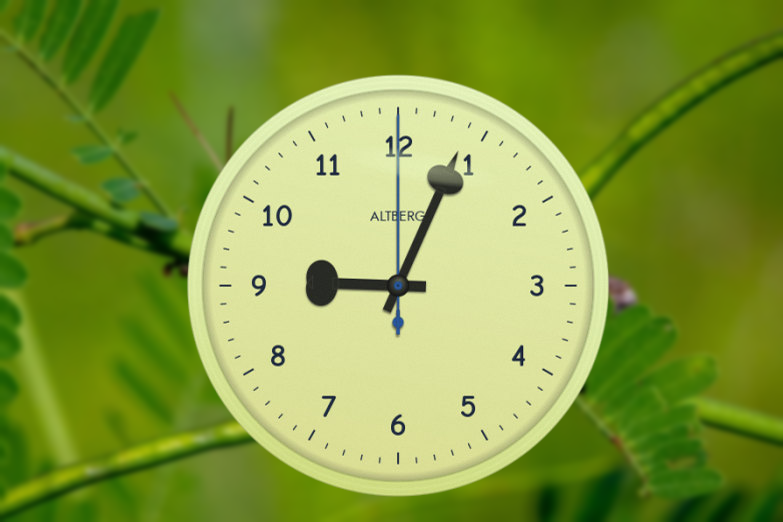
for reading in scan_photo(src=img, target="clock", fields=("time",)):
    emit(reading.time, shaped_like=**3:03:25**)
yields **9:04:00**
